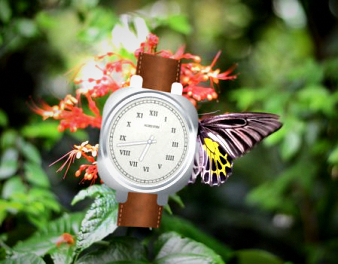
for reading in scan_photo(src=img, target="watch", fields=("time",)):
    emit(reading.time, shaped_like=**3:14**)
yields **6:43**
